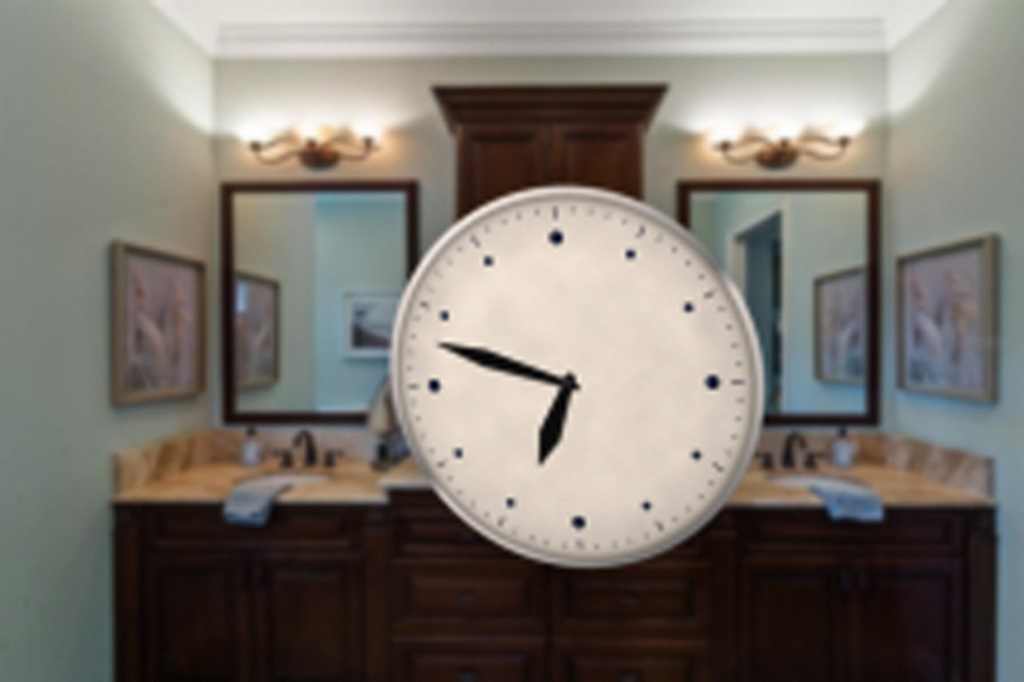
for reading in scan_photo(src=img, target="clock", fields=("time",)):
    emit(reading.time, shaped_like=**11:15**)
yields **6:48**
